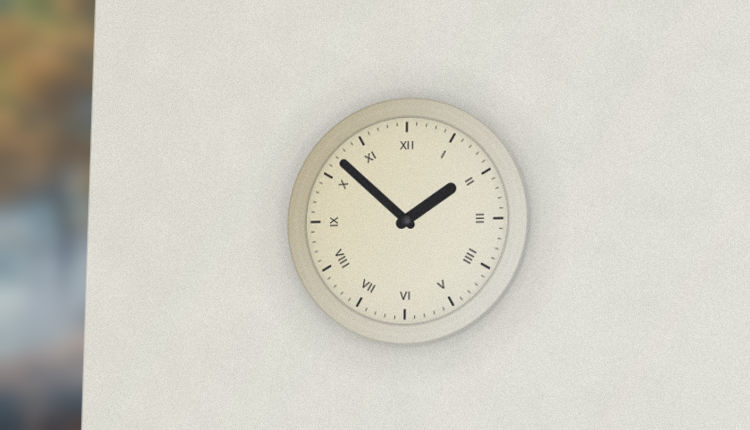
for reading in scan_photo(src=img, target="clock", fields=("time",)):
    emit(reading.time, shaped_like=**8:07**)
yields **1:52**
